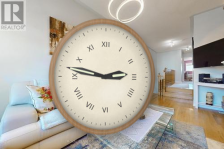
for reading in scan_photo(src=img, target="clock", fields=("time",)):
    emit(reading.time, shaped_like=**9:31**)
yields **2:47**
